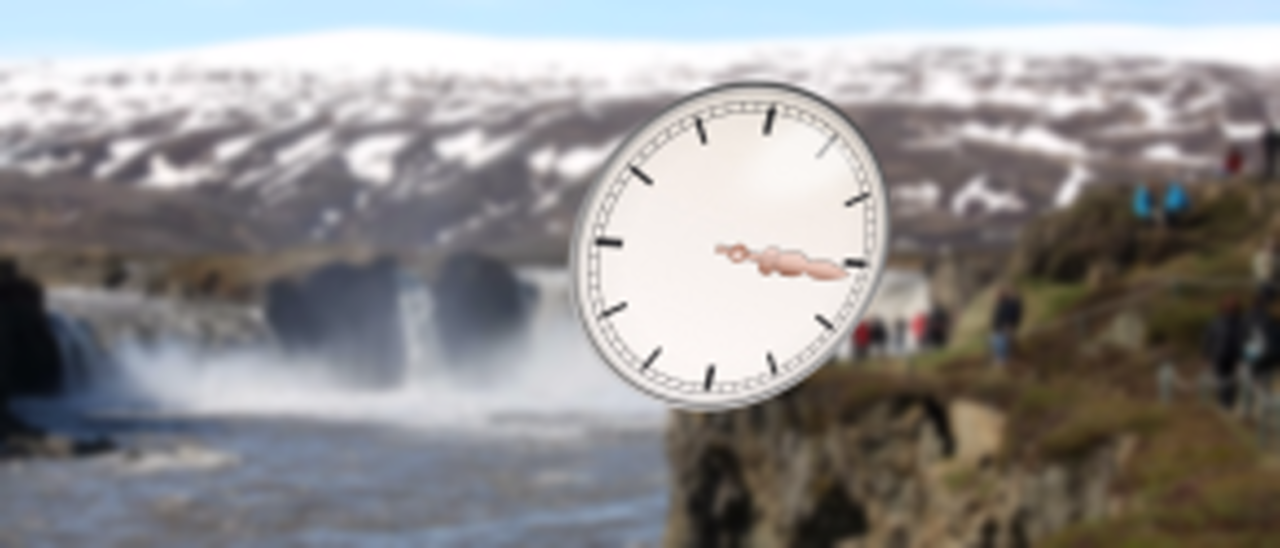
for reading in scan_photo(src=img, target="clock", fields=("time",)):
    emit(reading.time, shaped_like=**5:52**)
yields **3:16**
